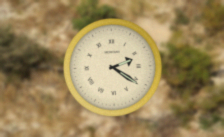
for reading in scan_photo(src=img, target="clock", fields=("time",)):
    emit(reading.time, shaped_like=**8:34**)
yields **2:21**
